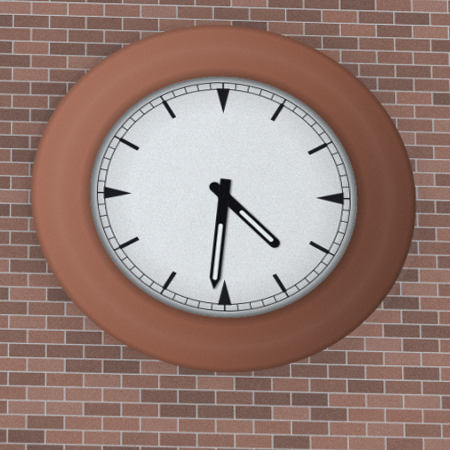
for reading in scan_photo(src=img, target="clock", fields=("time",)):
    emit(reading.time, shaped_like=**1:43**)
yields **4:31**
